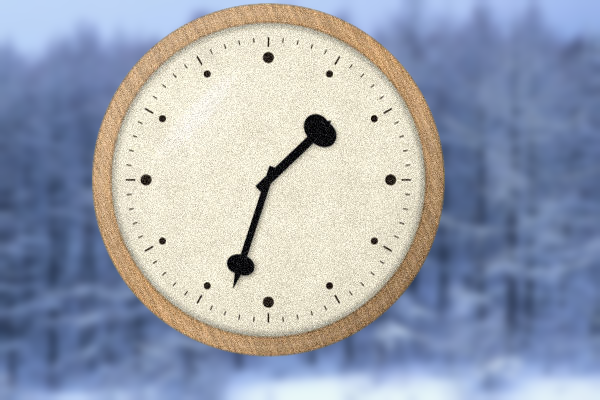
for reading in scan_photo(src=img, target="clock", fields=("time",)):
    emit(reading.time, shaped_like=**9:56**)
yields **1:33**
